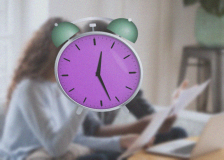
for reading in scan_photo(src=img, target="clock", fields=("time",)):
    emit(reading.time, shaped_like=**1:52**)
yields **12:27**
